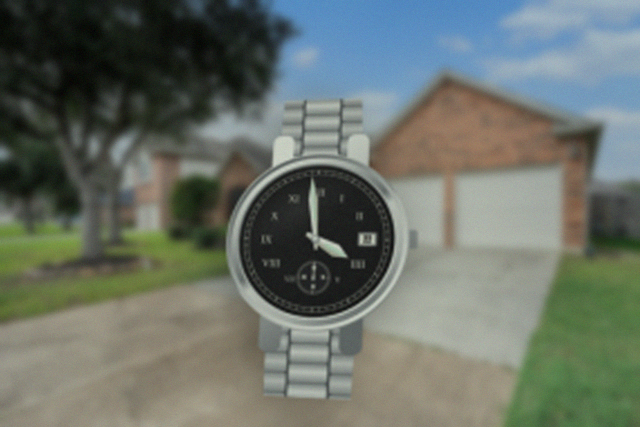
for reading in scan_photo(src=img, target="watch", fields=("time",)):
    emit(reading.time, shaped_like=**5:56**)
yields **3:59**
